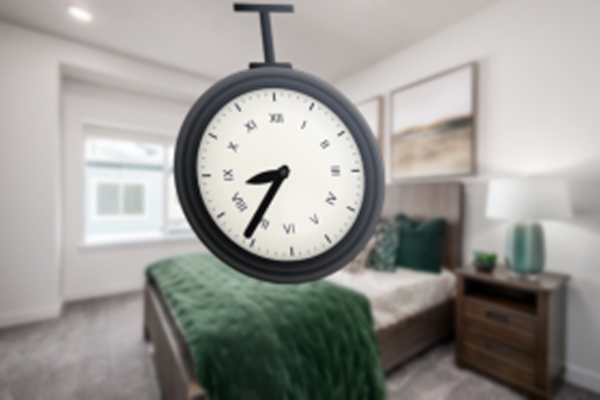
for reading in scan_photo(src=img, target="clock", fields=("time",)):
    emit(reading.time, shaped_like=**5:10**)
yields **8:36**
